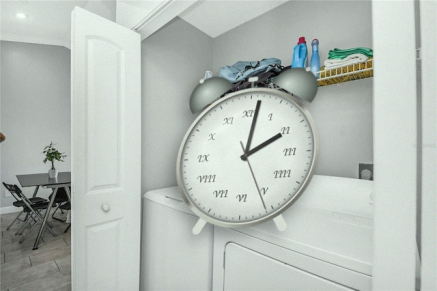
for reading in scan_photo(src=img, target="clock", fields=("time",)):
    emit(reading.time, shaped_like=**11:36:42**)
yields **2:01:26**
